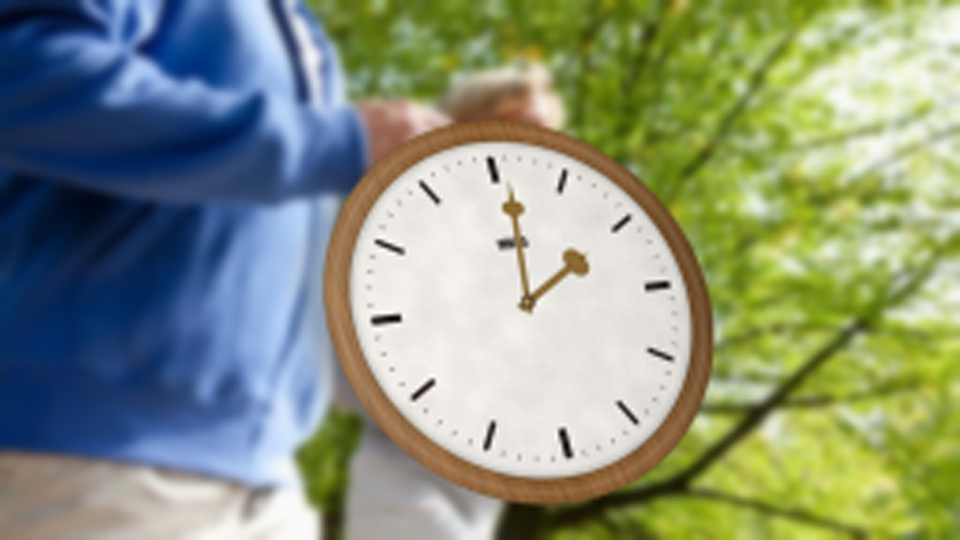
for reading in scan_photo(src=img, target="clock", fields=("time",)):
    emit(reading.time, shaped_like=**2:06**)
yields **2:01**
